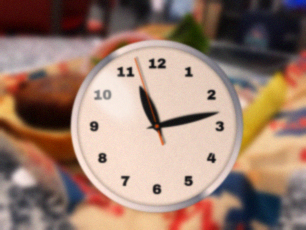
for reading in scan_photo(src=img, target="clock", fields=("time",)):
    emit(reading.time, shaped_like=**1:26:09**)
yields **11:12:57**
